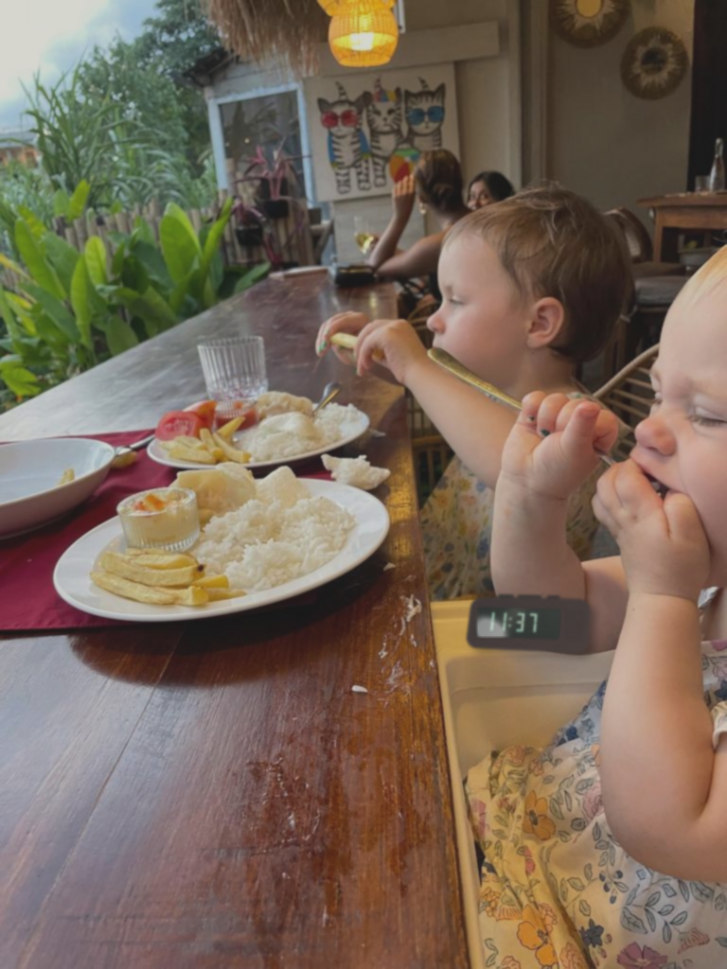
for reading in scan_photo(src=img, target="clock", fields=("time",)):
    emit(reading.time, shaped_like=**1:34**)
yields **11:37**
